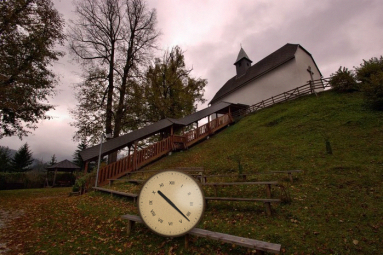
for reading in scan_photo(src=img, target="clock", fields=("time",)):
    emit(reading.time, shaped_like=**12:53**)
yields **10:22**
